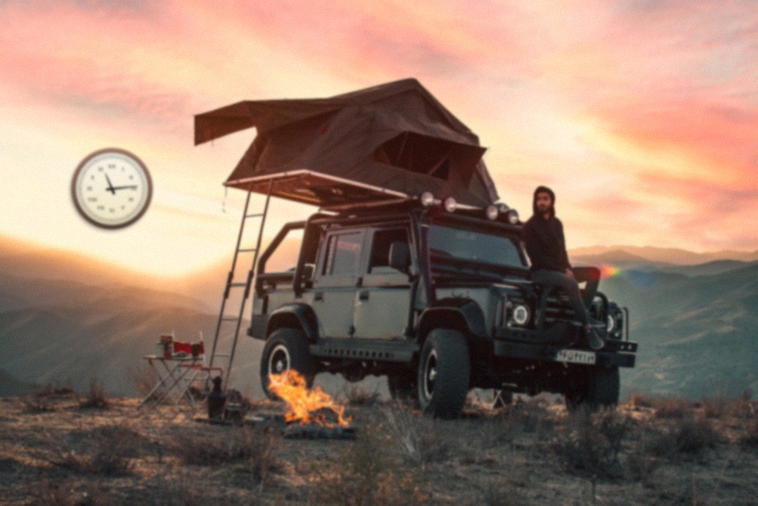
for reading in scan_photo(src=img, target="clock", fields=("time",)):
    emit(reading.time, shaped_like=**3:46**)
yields **11:14**
